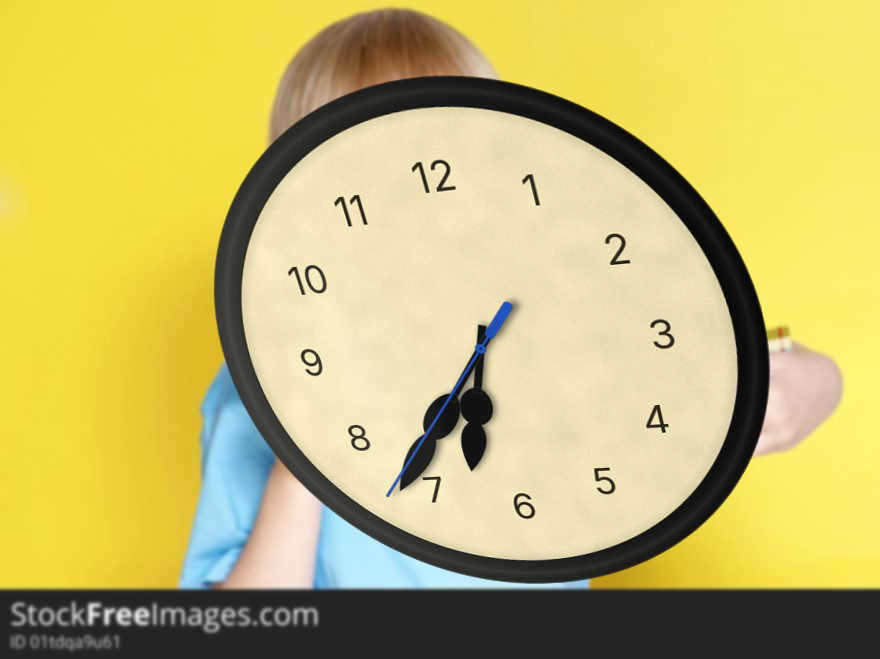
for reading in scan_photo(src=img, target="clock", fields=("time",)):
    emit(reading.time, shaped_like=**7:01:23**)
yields **6:36:37**
